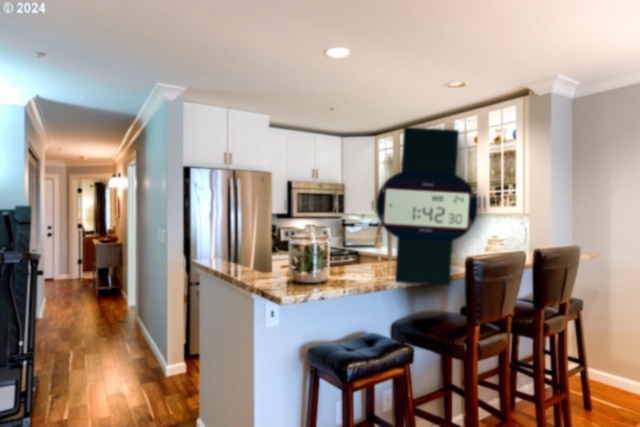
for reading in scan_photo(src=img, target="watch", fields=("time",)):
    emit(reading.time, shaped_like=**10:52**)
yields **1:42**
